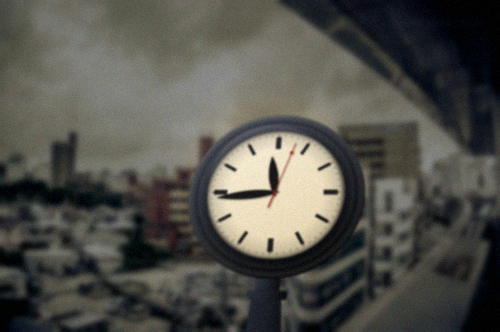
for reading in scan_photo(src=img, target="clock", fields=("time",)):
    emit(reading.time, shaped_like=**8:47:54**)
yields **11:44:03**
